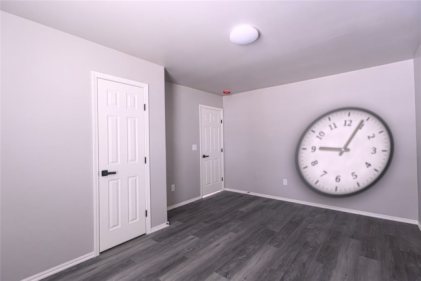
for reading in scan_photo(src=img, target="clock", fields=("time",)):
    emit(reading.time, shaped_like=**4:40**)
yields **9:04**
